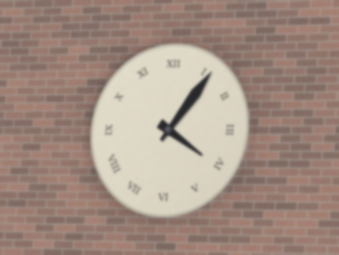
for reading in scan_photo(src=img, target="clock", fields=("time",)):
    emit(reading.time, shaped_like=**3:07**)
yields **4:06**
